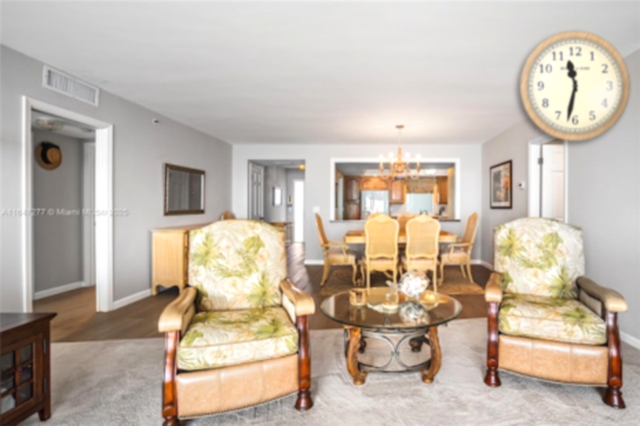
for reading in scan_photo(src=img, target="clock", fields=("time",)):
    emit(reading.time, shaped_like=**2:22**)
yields **11:32**
